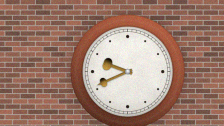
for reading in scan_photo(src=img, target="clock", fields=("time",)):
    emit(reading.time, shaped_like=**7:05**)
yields **9:41**
